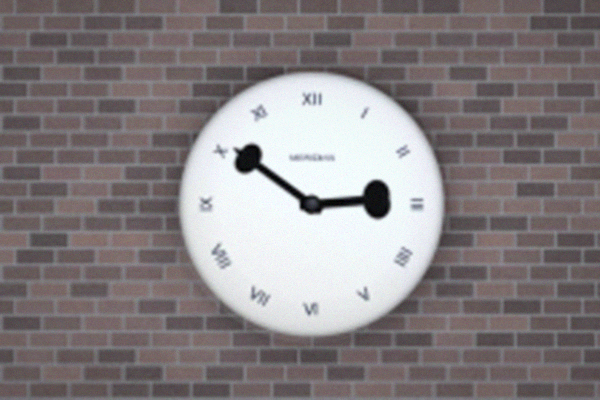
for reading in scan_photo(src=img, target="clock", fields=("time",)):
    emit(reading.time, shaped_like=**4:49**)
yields **2:51**
